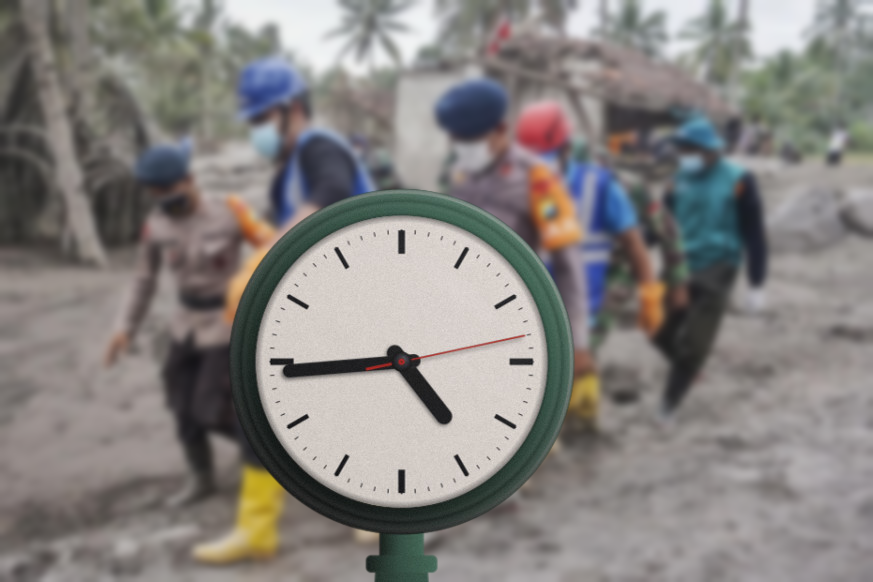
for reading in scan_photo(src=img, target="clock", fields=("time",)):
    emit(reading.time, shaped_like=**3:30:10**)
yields **4:44:13**
